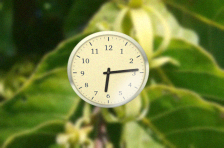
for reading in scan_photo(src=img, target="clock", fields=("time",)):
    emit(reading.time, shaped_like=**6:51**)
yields **6:14**
